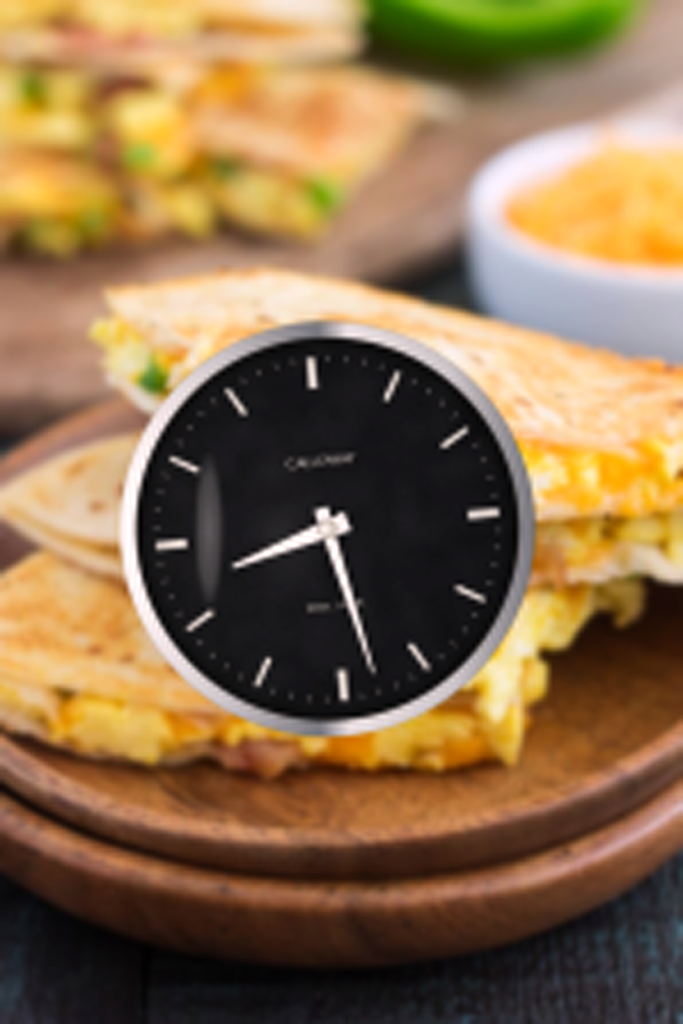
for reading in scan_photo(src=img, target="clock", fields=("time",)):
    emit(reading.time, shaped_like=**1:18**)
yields **8:28**
